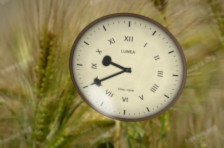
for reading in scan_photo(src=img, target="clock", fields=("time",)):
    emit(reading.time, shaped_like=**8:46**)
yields **9:40**
